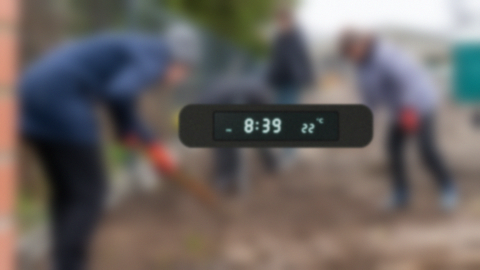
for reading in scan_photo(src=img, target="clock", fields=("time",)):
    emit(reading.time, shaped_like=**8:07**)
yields **8:39**
